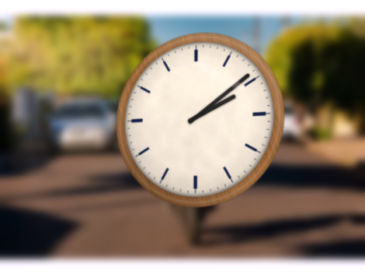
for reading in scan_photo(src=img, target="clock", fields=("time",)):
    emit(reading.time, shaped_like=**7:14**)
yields **2:09**
